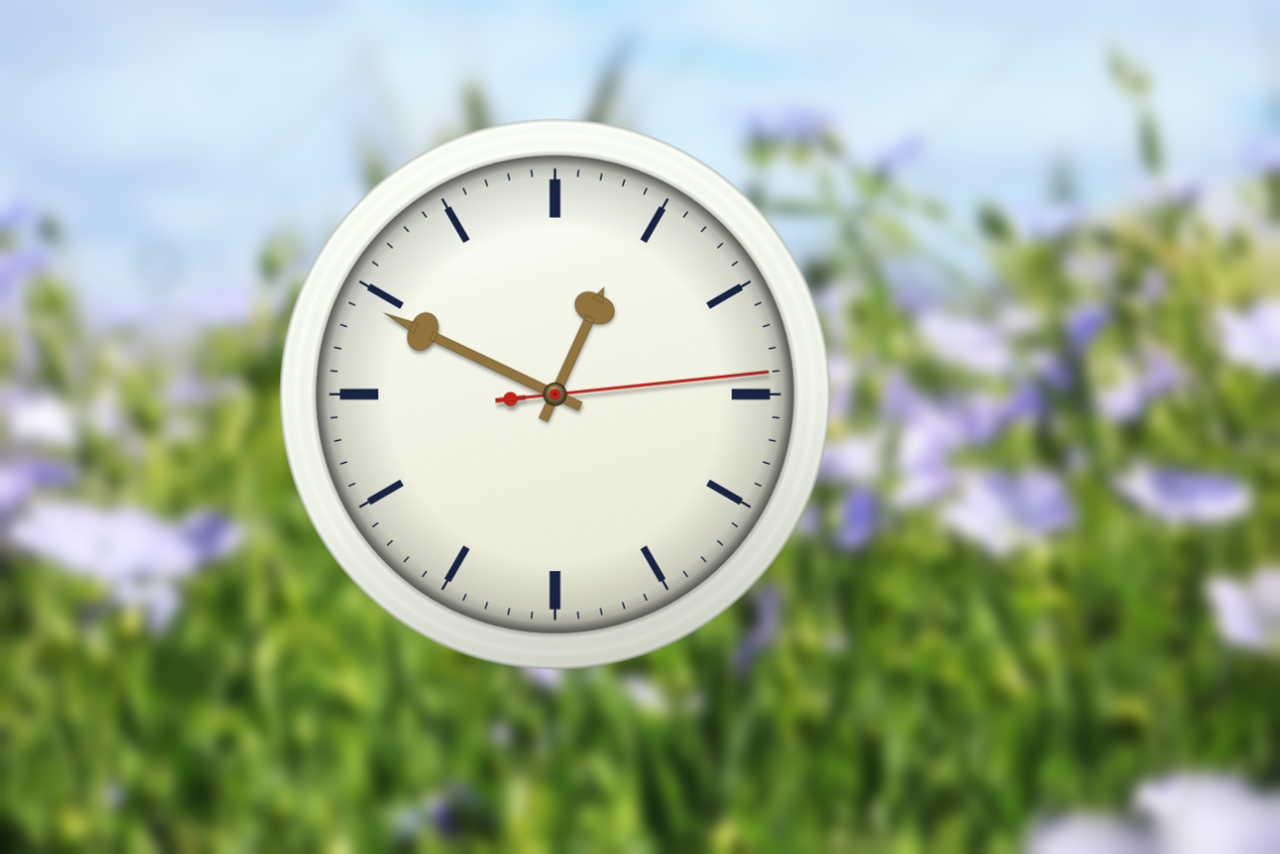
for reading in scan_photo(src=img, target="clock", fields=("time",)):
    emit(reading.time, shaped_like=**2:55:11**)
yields **12:49:14**
